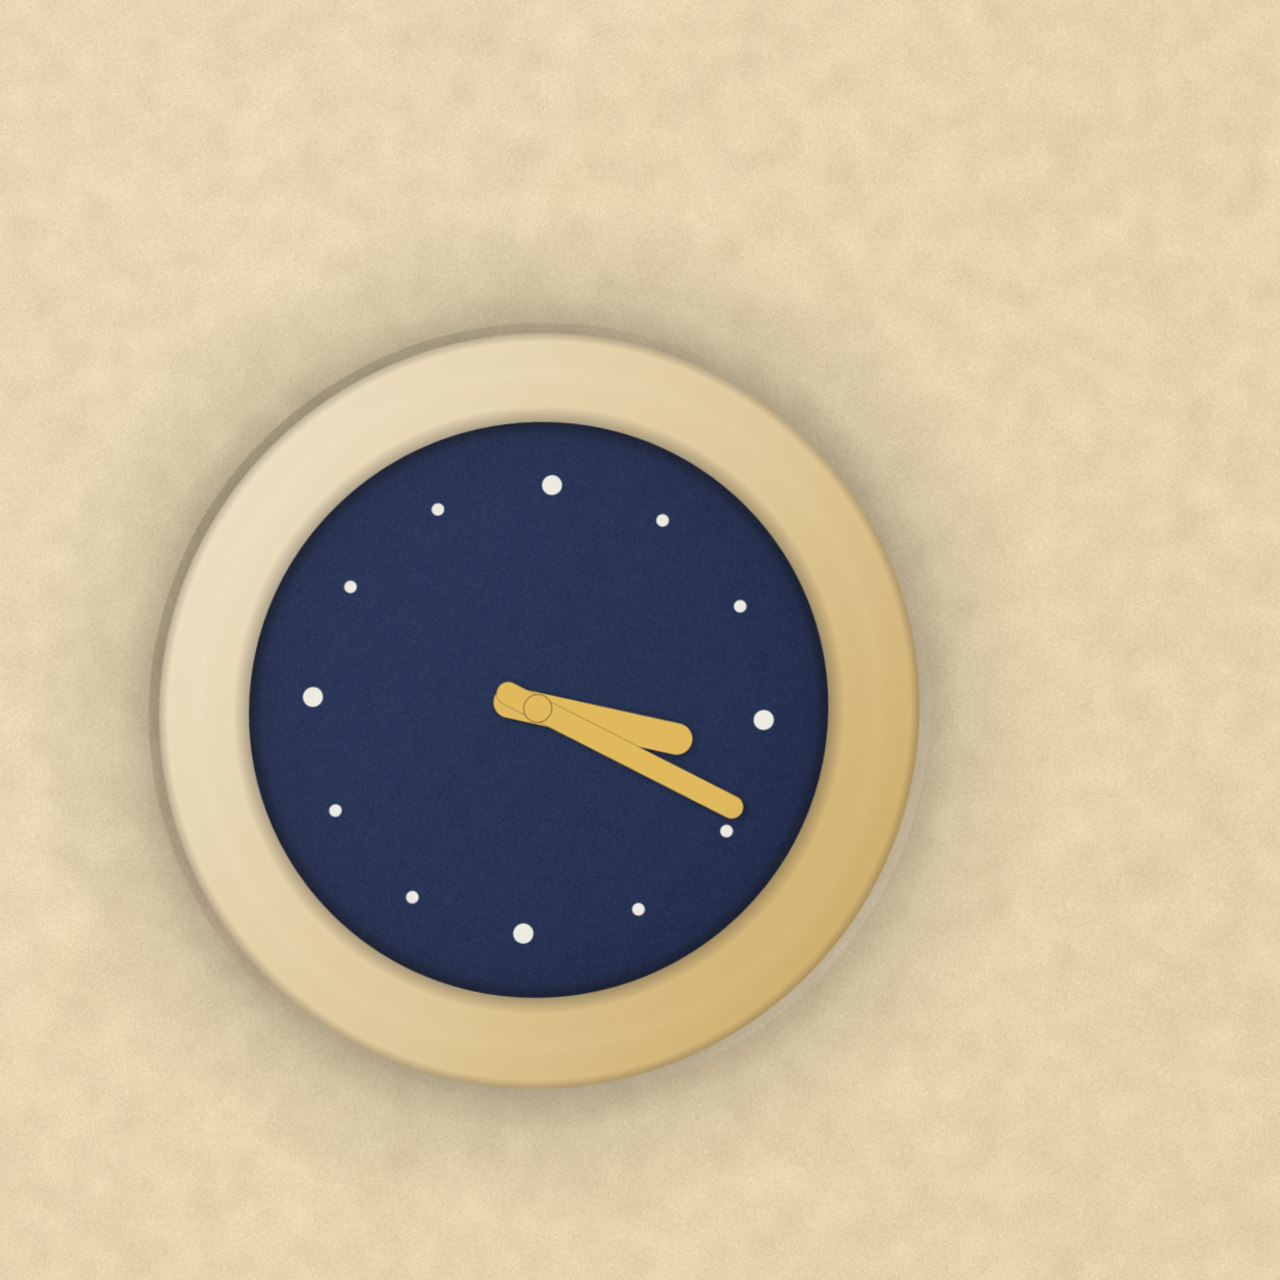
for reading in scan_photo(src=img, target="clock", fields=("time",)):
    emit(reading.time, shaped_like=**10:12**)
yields **3:19**
